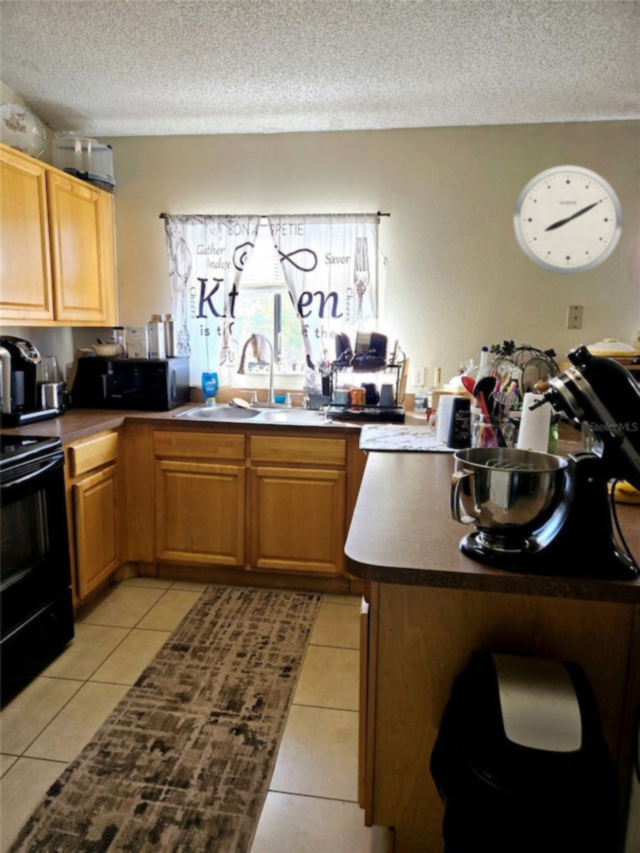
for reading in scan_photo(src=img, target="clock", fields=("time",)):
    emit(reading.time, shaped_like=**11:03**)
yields **8:10**
